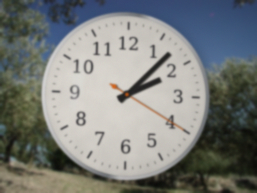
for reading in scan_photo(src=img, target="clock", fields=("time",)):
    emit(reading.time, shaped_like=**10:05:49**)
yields **2:07:20**
